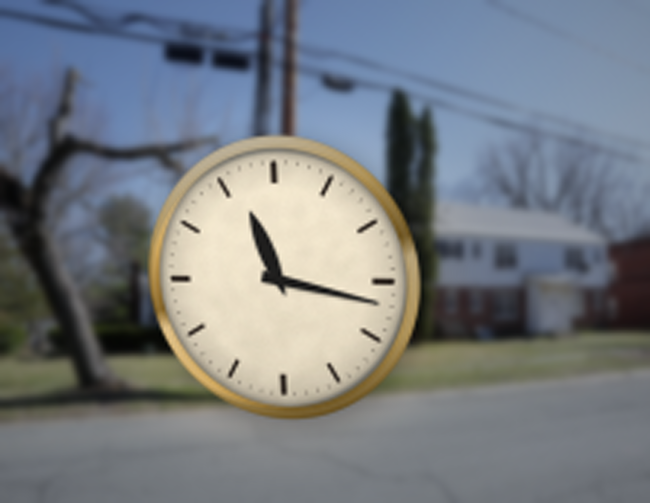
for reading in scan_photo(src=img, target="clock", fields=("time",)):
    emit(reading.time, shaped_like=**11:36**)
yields **11:17**
